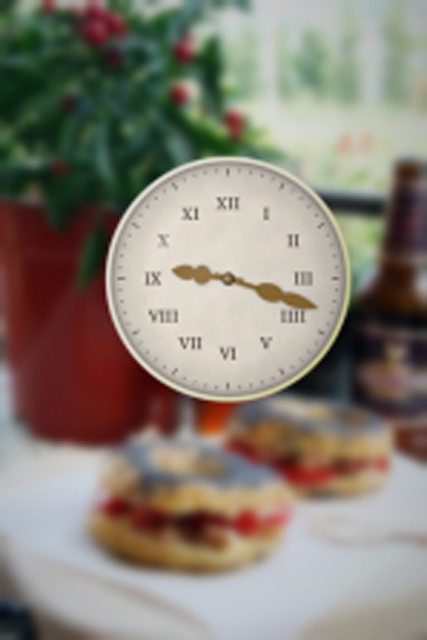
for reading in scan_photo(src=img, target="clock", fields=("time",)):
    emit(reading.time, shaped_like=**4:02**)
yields **9:18**
